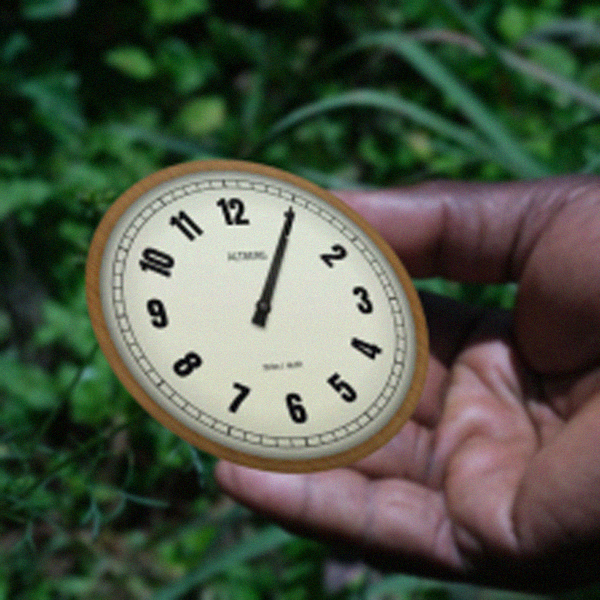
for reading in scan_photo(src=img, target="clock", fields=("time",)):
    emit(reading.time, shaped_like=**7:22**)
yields **1:05**
